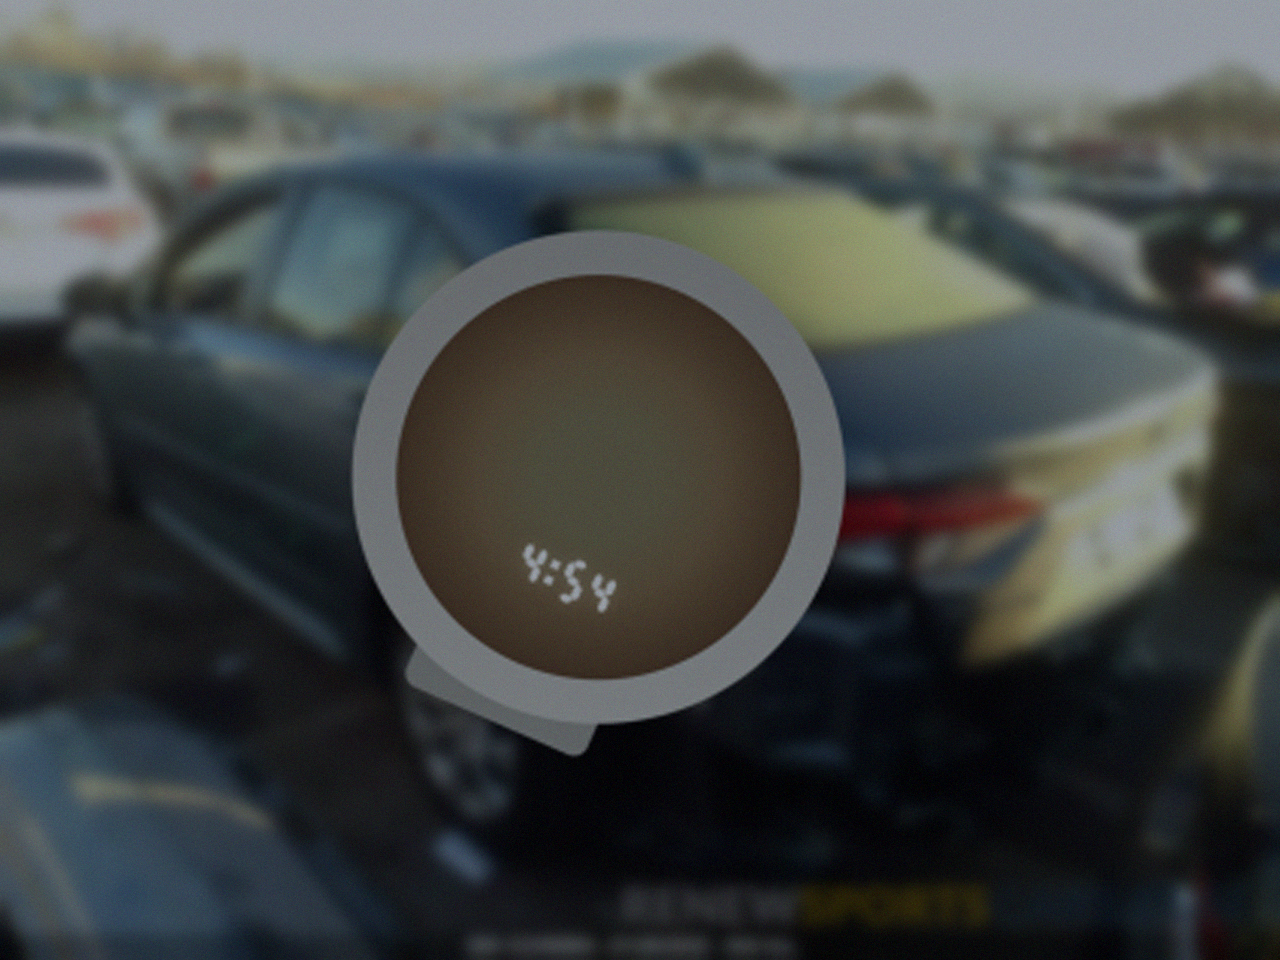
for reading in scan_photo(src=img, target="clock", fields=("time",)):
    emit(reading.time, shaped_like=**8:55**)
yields **4:54**
